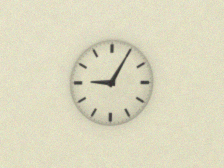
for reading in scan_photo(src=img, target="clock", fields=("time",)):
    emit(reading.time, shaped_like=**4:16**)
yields **9:05**
